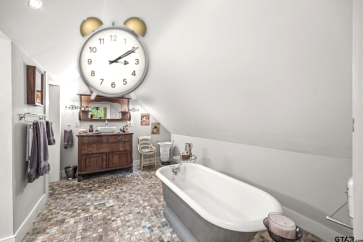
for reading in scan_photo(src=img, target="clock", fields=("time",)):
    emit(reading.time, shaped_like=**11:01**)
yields **3:10**
